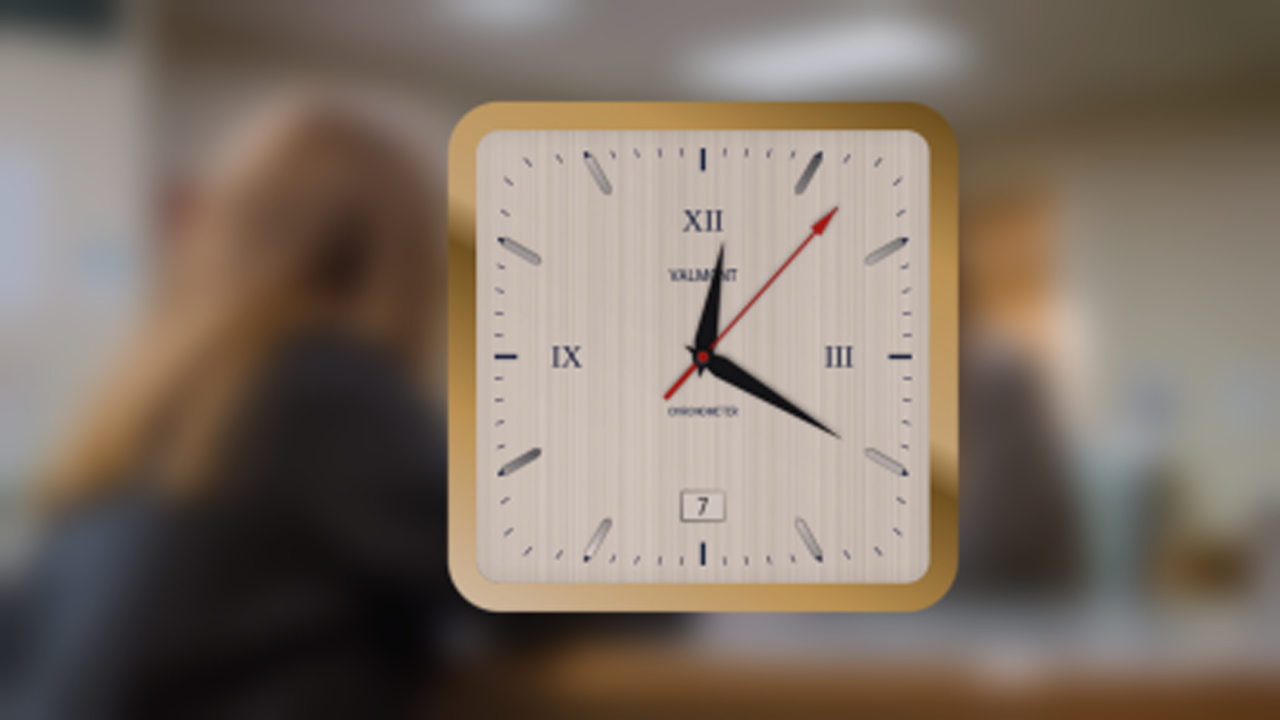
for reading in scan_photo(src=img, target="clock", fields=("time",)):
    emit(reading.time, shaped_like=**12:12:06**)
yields **12:20:07**
